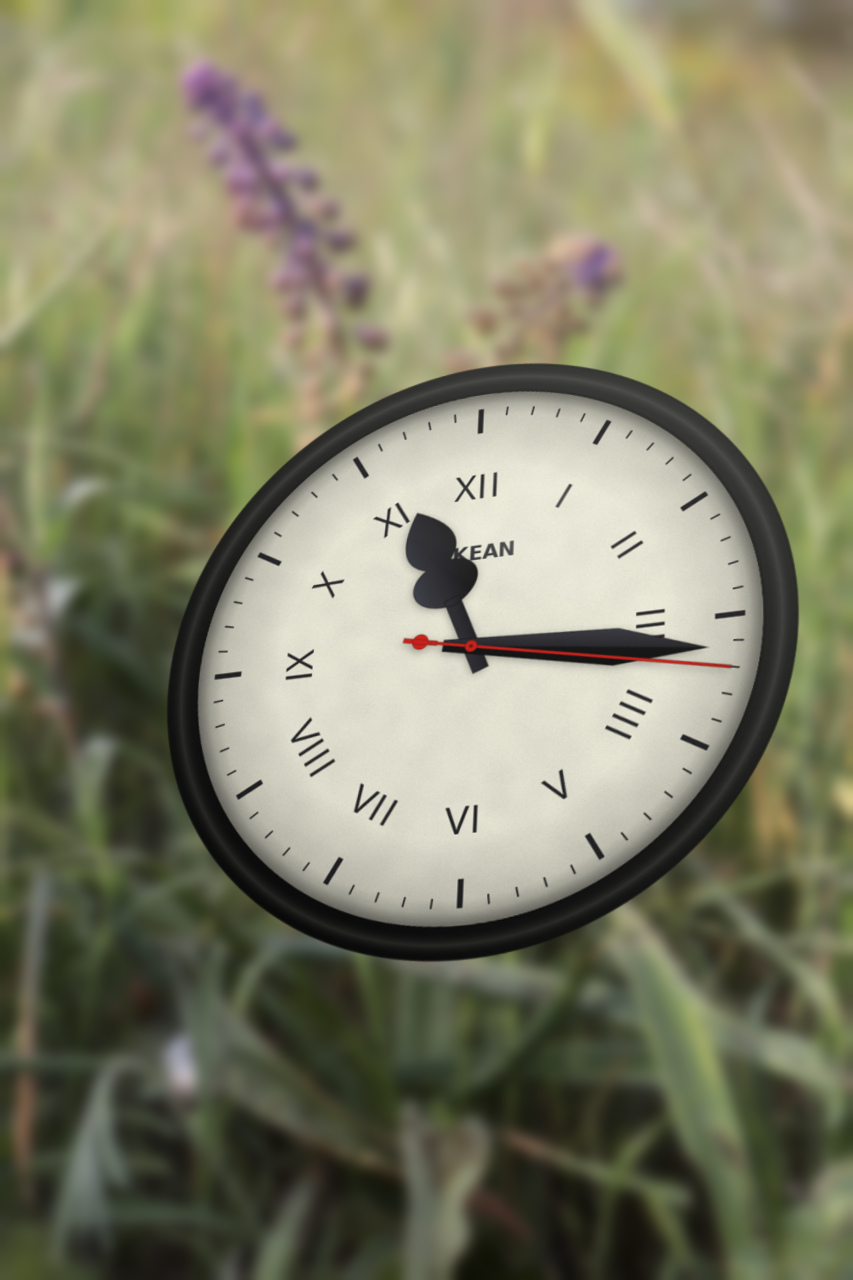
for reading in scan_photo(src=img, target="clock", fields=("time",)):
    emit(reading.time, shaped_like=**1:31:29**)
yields **11:16:17**
